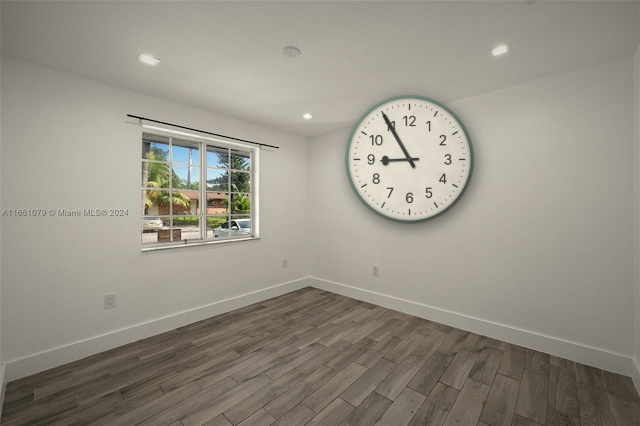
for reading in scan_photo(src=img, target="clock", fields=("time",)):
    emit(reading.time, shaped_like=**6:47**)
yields **8:55**
